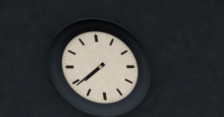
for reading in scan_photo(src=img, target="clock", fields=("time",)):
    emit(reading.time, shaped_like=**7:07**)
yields **7:39**
